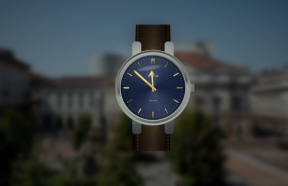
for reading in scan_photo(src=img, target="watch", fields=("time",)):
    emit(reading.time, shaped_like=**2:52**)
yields **11:52**
